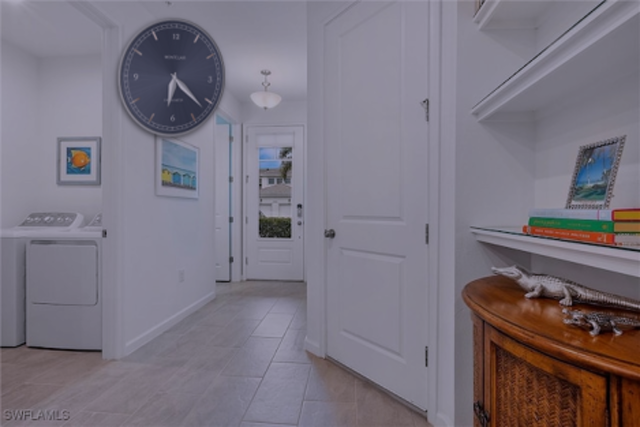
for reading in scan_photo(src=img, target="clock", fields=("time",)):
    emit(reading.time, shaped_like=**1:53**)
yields **6:22**
